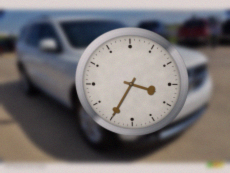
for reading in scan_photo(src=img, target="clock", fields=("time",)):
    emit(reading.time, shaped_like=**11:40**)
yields **3:35**
